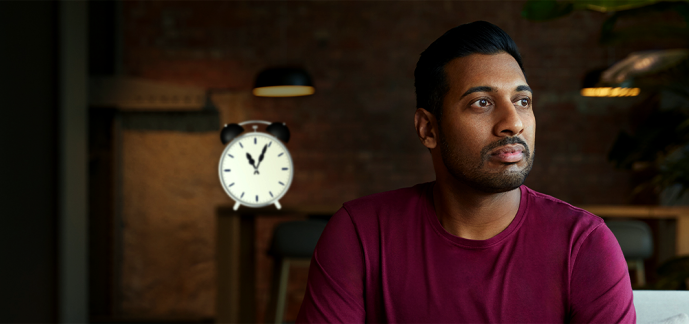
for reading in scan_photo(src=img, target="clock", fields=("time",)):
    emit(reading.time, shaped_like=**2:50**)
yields **11:04**
